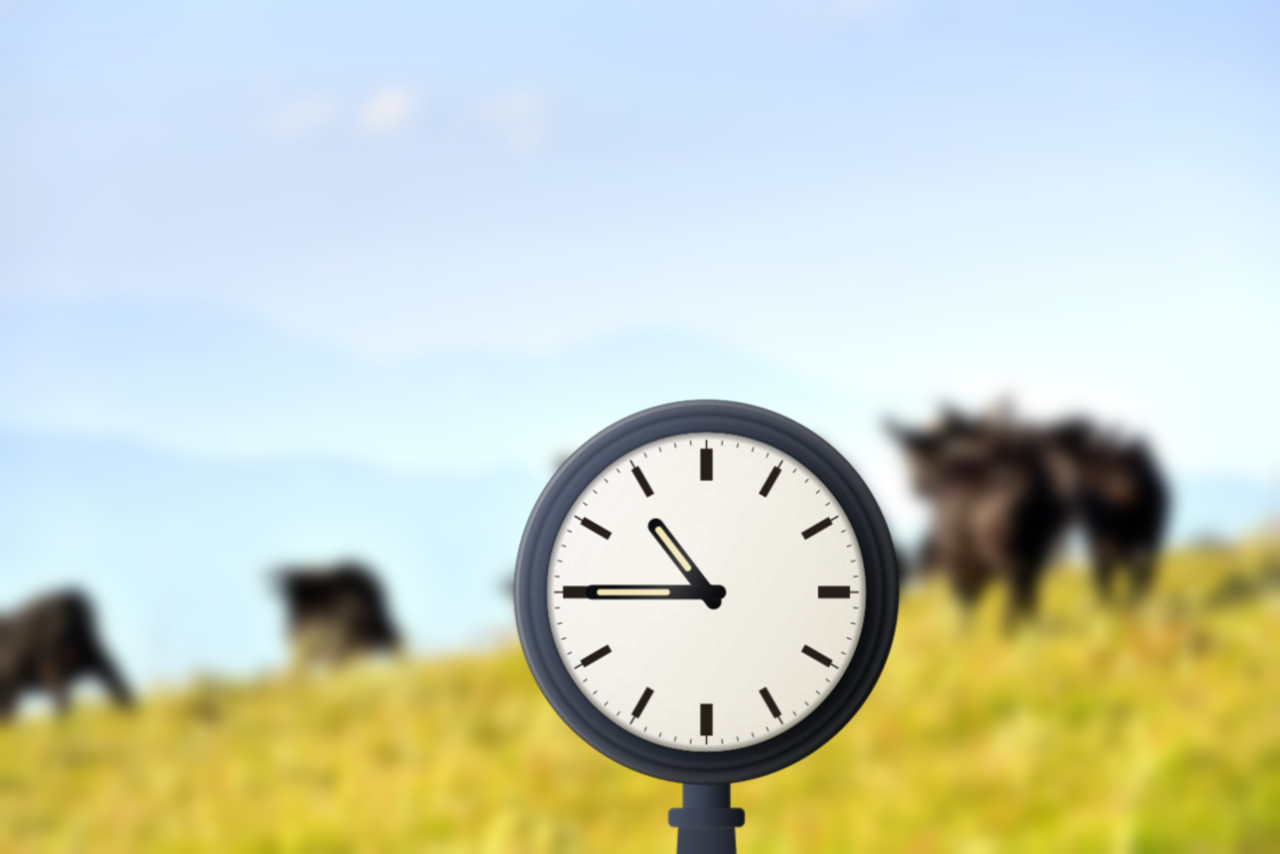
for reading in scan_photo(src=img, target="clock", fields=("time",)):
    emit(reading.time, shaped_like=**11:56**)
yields **10:45**
